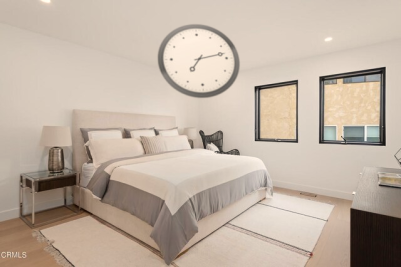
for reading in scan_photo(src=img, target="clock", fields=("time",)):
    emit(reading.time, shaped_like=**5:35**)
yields **7:13**
